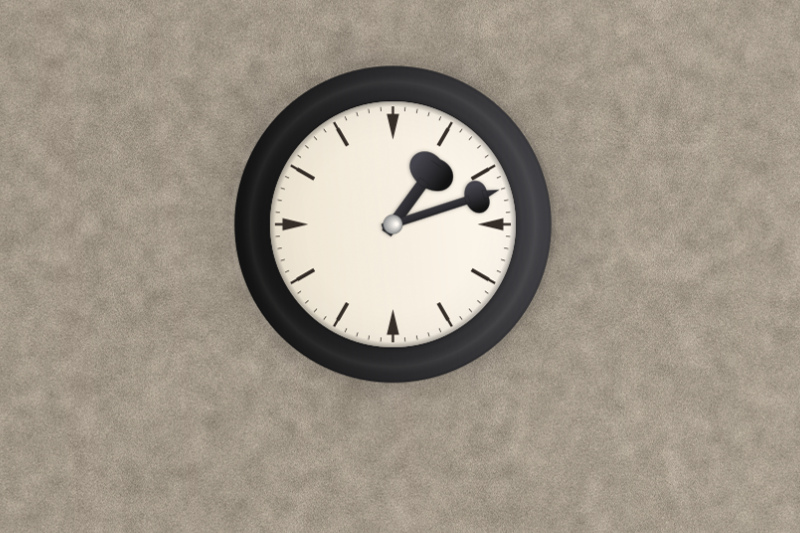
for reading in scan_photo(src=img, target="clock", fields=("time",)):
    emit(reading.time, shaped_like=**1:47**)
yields **1:12**
